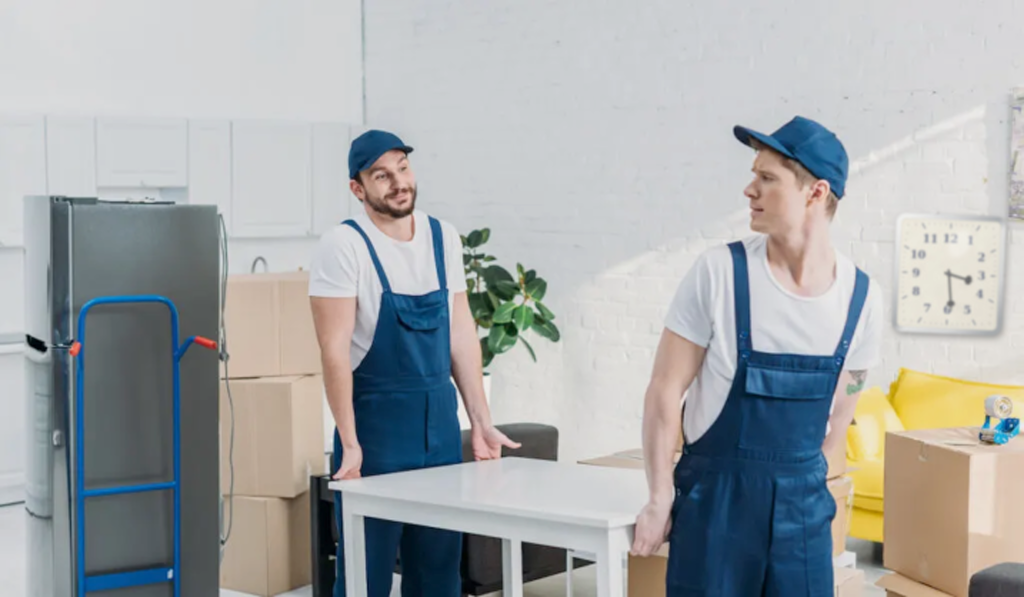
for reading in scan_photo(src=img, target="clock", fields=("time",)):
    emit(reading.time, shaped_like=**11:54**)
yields **3:29**
